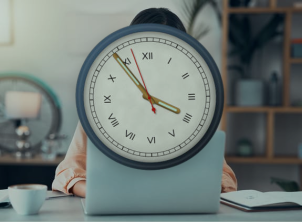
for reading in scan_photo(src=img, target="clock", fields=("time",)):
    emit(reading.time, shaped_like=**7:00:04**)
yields **3:53:57**
